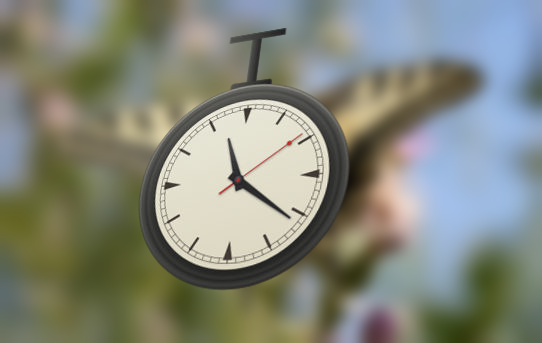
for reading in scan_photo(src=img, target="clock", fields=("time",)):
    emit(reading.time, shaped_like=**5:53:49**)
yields **11:21:09**
